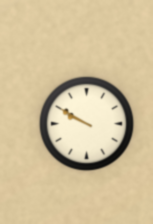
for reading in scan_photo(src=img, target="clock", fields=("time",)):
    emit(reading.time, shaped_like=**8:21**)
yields **9:50**
